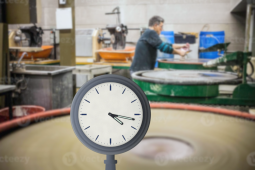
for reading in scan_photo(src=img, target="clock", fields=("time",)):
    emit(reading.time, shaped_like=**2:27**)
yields **4:17**
